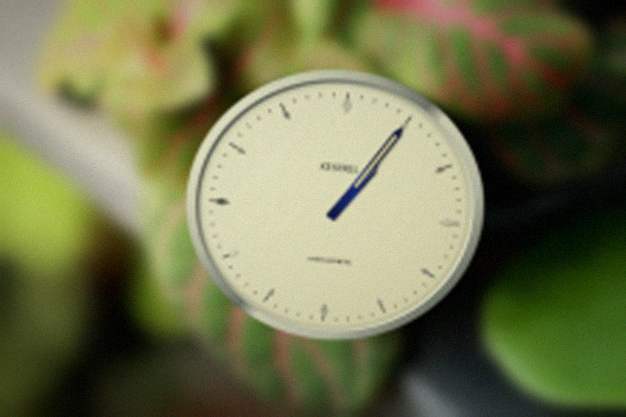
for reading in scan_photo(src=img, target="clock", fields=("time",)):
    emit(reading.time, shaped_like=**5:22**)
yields **1:05**
